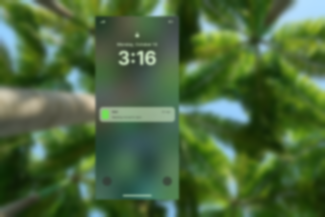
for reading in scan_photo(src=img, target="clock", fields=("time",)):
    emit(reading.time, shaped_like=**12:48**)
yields **3:16**
